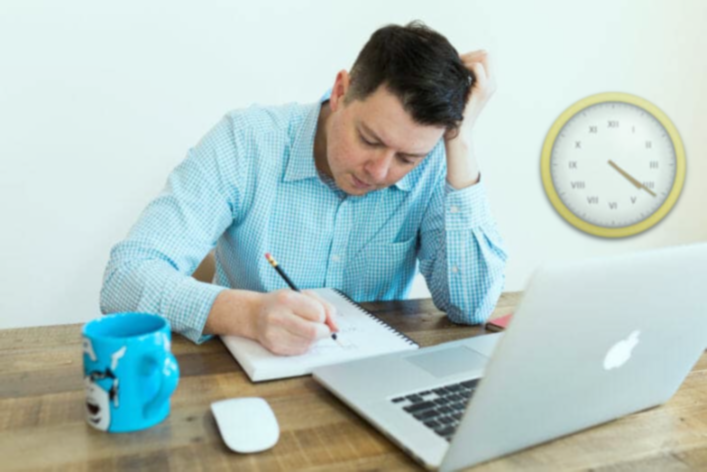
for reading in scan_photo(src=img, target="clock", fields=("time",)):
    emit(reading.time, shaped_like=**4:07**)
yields **4:21**
